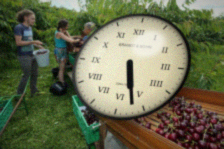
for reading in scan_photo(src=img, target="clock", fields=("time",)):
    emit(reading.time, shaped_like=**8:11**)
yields **5:27**
